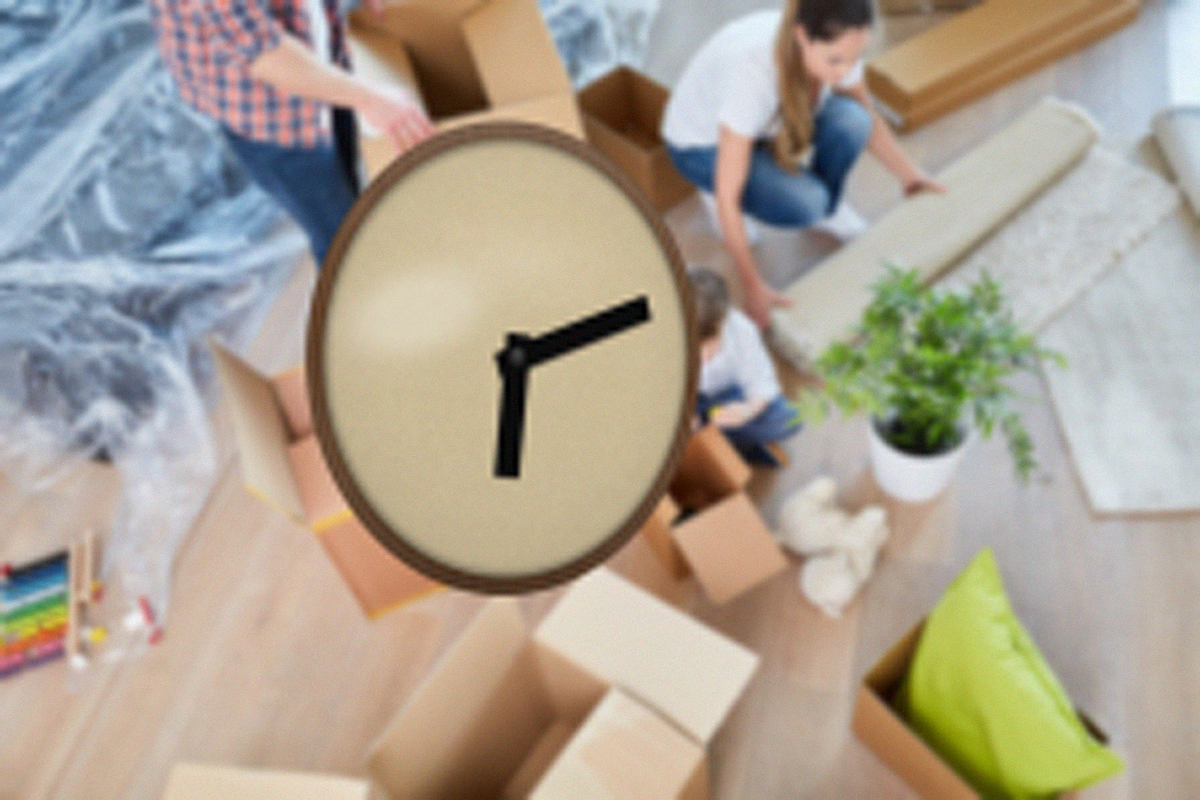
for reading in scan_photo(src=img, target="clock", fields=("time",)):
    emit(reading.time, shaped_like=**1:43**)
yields **6:12**
